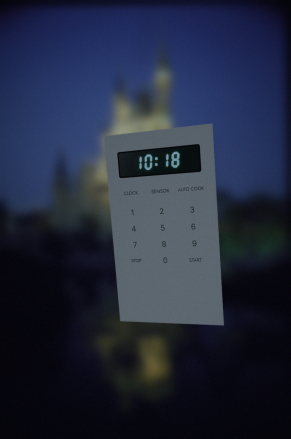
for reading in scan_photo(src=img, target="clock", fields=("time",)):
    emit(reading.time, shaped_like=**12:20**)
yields **10:18**
